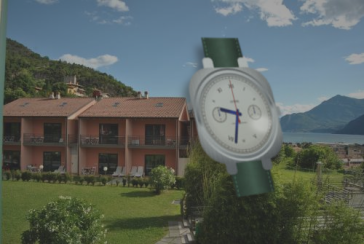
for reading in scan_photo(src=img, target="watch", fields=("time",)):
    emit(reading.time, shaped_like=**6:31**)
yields **9:33**
